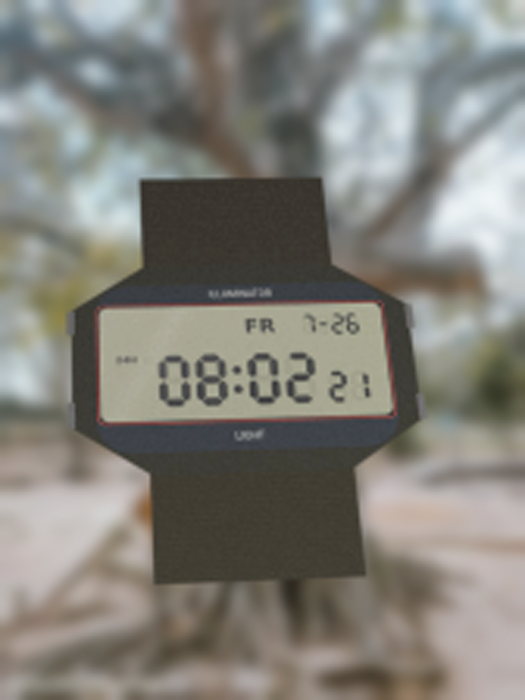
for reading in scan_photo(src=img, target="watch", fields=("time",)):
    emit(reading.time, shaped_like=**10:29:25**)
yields **8:02:21**
